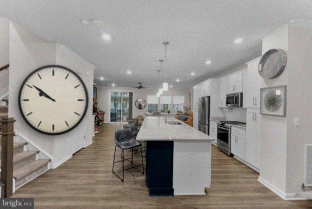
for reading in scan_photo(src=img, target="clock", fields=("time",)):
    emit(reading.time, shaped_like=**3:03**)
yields **9:51**
